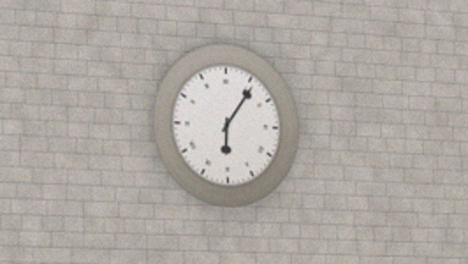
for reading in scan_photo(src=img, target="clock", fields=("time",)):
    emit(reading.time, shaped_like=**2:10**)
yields **6:06**
